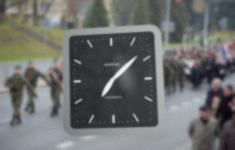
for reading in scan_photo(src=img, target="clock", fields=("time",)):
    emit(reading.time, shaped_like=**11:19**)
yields **7:08**
